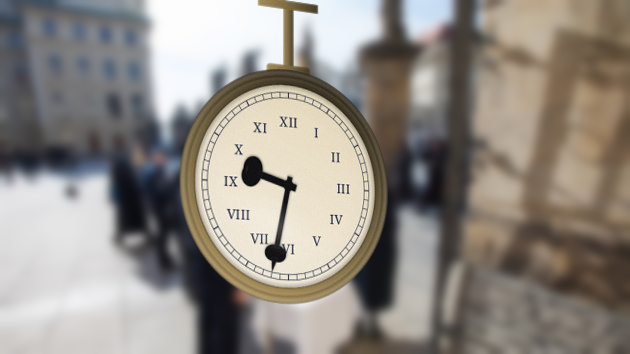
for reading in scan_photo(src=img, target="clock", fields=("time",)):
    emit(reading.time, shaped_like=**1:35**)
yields **9:32**
